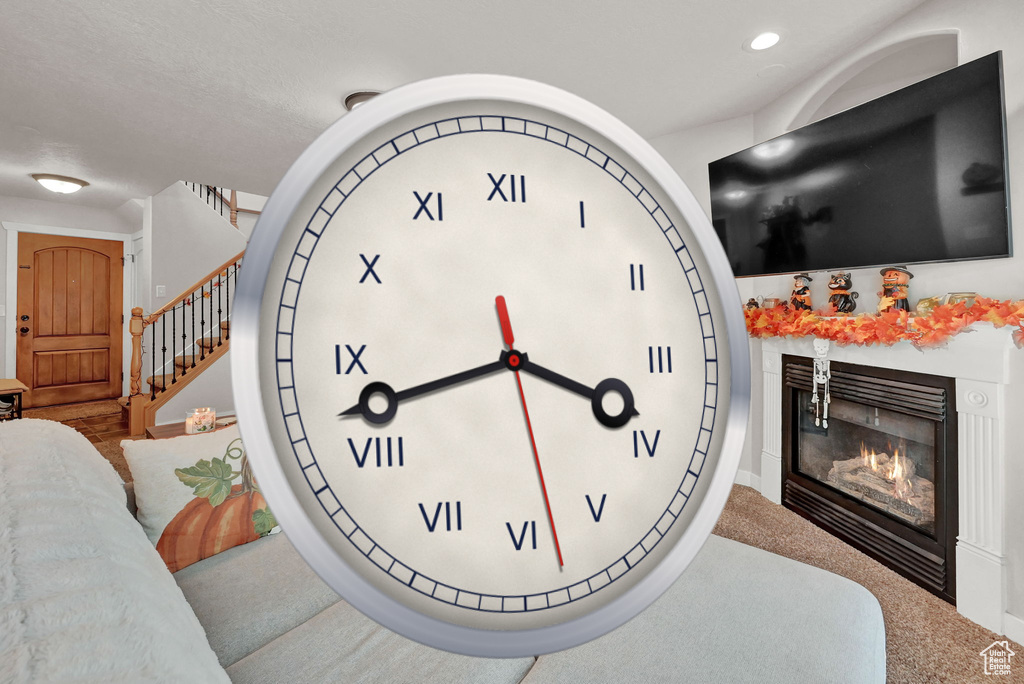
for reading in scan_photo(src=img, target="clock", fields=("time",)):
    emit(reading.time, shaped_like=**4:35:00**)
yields **3:42:28**
